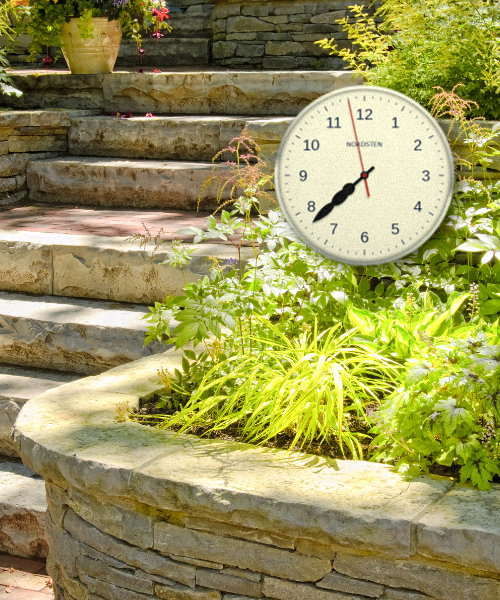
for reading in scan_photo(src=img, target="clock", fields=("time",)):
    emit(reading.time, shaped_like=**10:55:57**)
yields **7:37:58**
